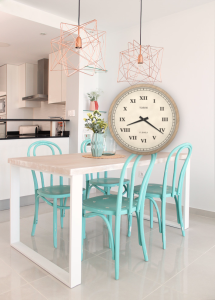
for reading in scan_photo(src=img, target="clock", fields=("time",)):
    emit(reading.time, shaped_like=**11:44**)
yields **8:21**
